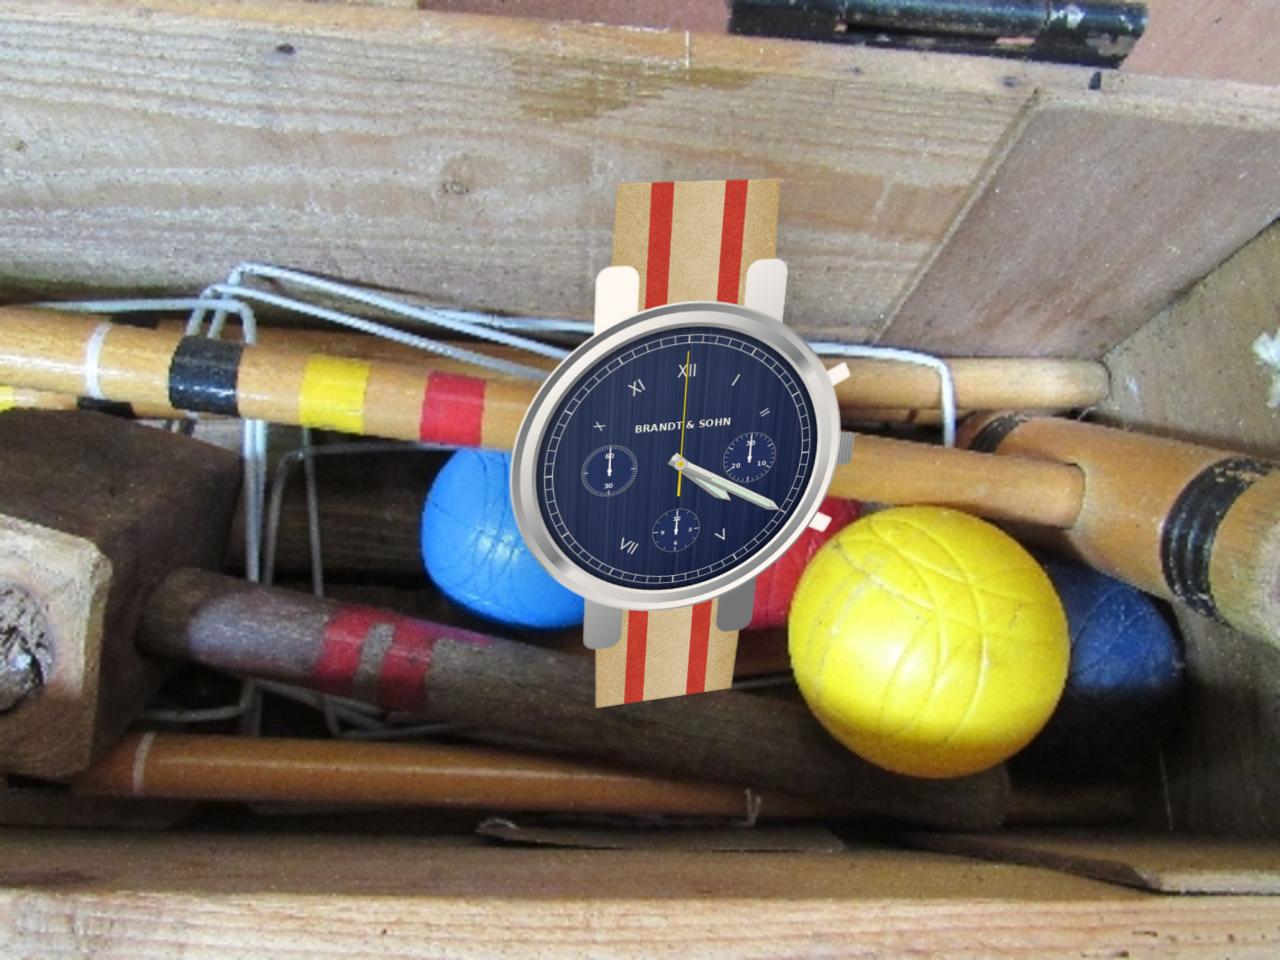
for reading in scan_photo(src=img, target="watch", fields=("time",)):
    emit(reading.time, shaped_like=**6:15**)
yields **4:20**
